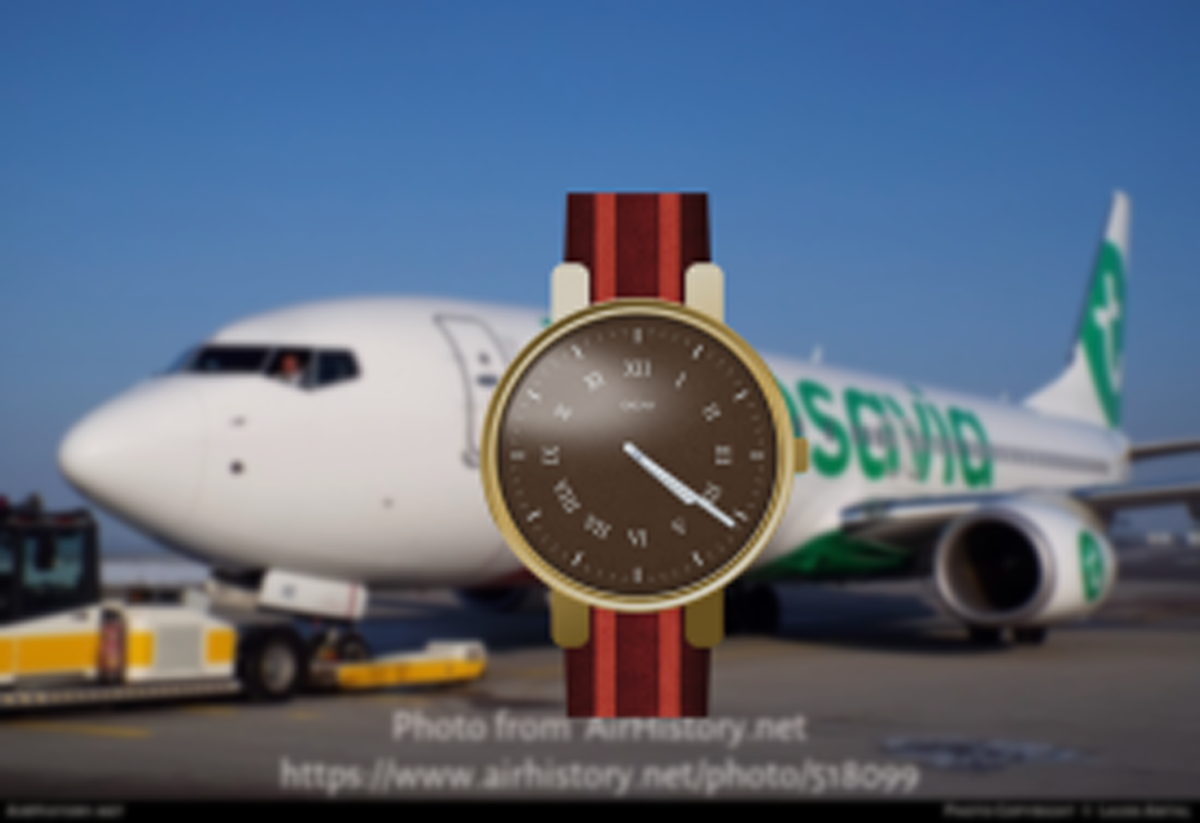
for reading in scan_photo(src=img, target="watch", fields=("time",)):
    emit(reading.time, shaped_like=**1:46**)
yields **4:21**
